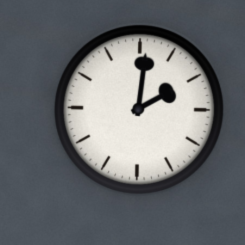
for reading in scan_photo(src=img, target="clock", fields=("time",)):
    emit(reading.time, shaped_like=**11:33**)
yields **2:01**
